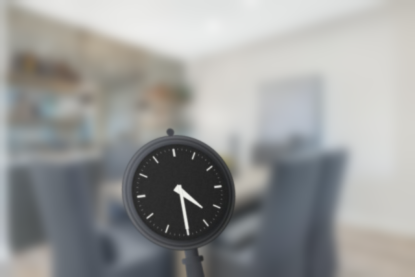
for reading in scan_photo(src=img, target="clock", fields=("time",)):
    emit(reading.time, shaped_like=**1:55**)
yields **4:30**
